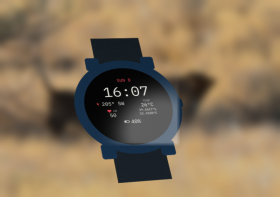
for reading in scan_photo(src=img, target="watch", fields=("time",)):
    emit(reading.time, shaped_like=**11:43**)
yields **16:07**
